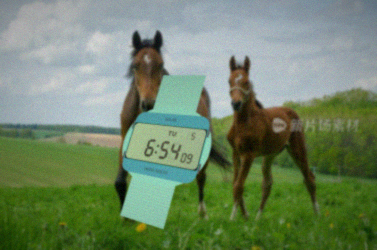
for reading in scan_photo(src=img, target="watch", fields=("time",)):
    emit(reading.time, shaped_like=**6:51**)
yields **6:54**
